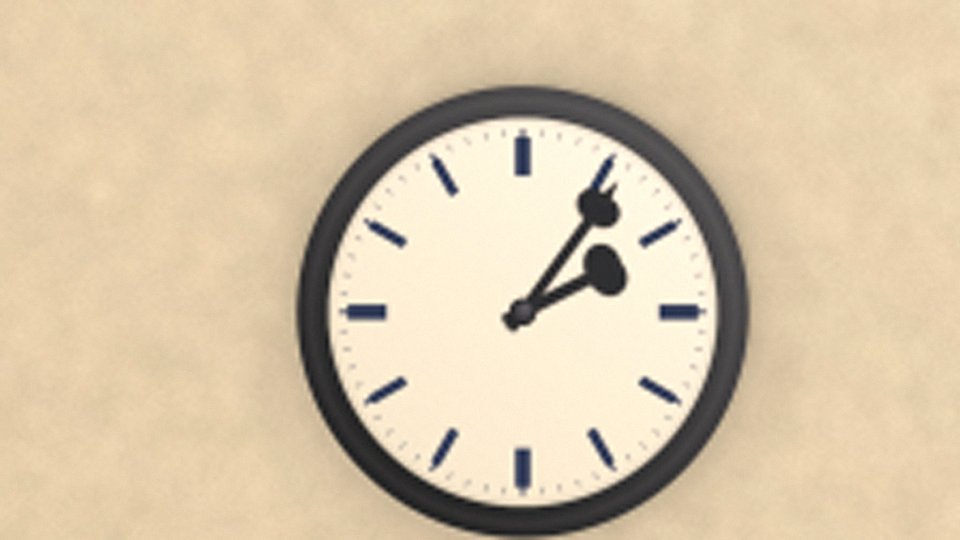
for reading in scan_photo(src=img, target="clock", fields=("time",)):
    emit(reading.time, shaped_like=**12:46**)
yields **2:06**
